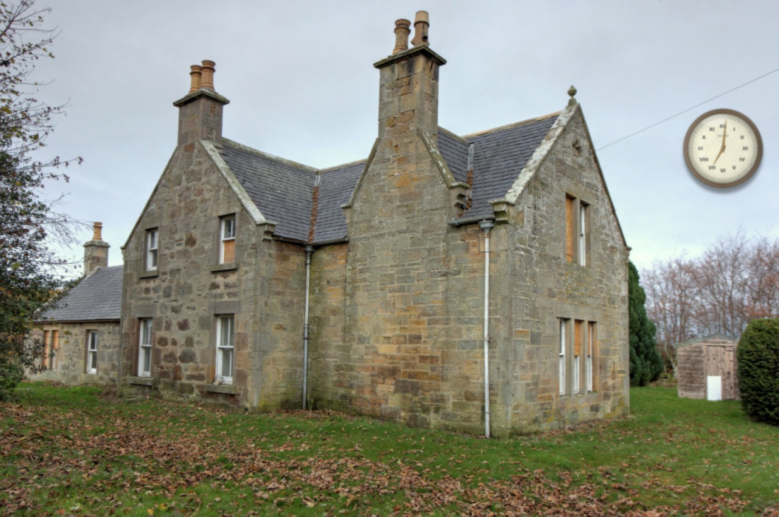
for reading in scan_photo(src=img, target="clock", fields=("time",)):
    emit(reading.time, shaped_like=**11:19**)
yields **7:01**
